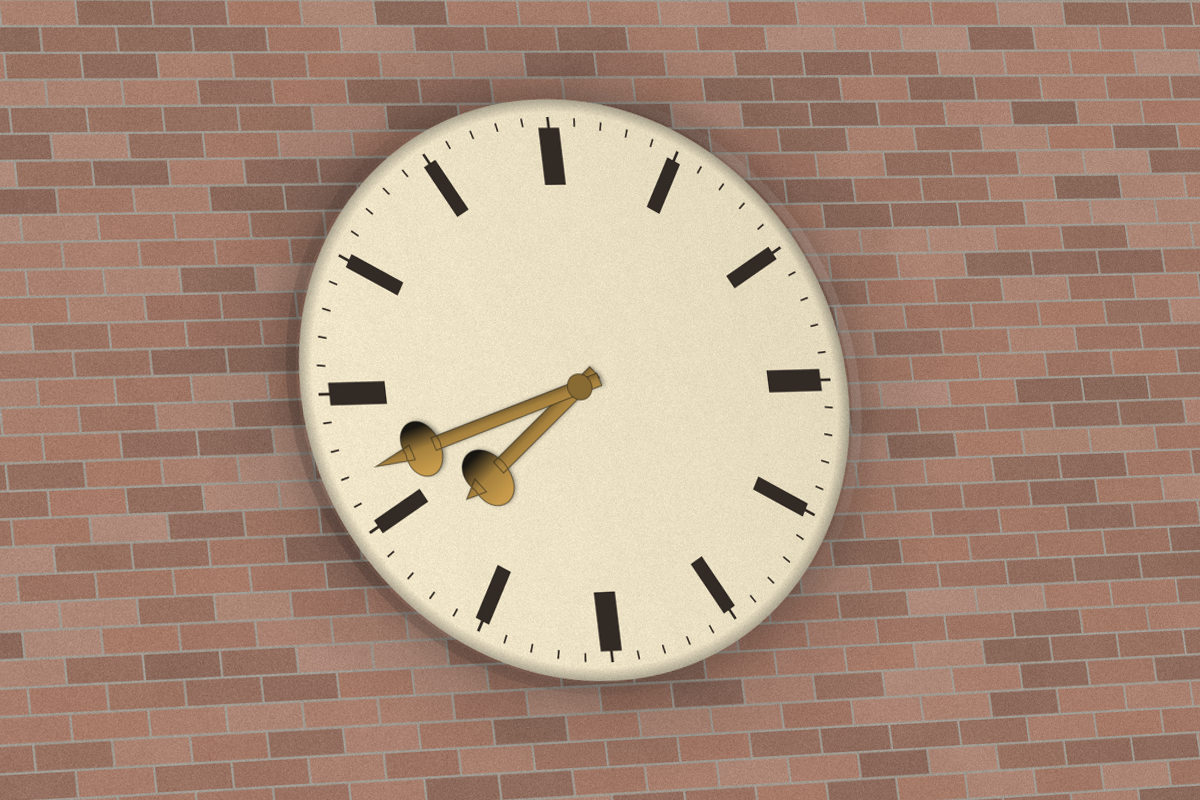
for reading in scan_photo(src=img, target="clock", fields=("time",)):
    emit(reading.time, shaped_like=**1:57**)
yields **7:42**
